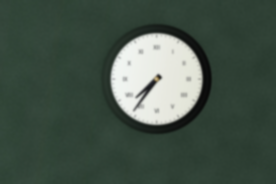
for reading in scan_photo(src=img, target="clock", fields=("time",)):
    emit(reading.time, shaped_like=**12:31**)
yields **7:36**
